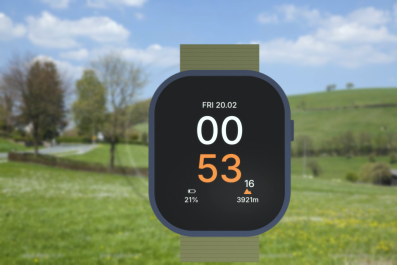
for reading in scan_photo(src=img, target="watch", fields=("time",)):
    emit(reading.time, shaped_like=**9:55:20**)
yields **0:53:16**
